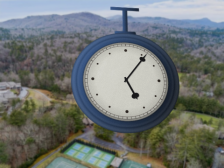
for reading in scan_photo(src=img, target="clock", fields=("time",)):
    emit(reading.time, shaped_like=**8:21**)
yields **5:06**
